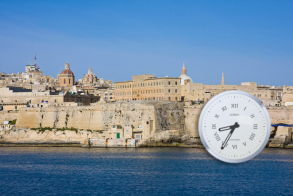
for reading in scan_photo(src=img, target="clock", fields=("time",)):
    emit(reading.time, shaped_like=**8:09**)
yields **8:35**
